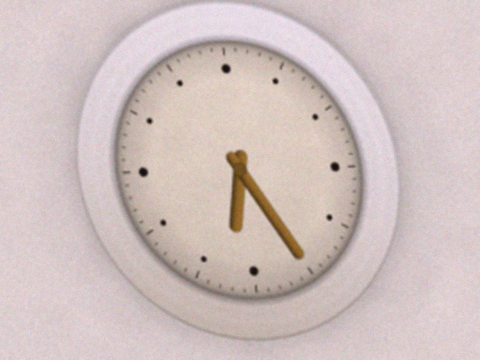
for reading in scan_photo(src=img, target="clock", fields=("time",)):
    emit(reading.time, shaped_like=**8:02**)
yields **6:25**
